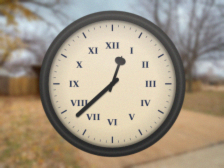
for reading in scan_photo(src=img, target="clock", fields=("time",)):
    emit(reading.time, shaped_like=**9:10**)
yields **12:38**
